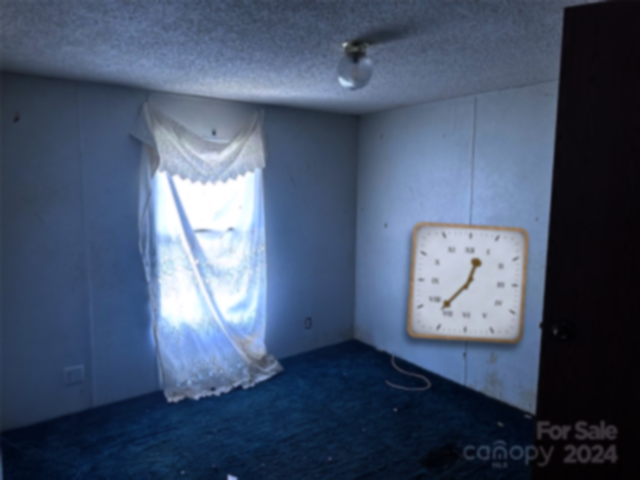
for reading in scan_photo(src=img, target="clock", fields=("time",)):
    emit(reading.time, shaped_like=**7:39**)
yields **12:37**
